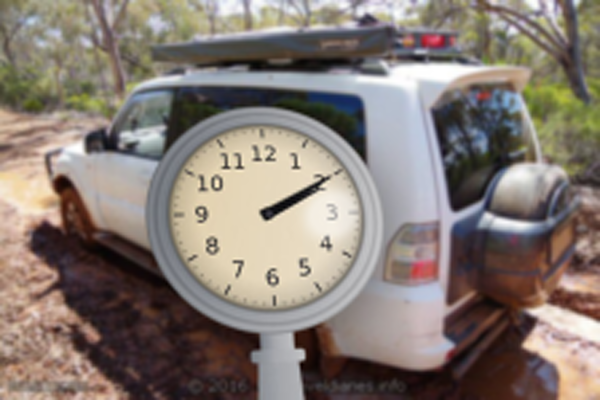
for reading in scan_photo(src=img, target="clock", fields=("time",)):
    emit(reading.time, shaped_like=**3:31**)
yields **2:10**
